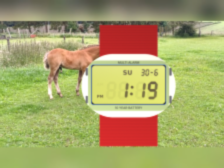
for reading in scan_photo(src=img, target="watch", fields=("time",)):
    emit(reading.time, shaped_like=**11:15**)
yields **1:19**
